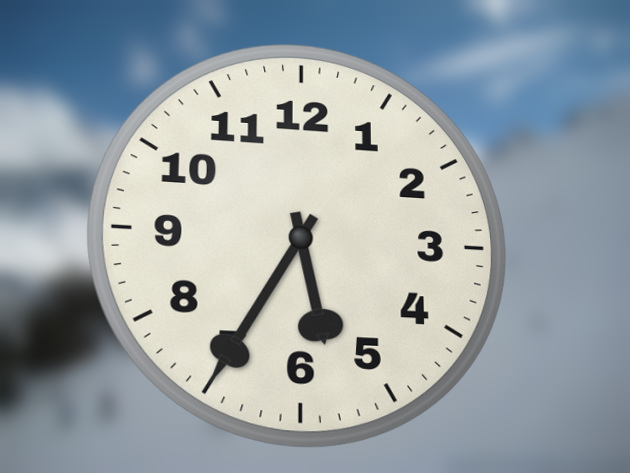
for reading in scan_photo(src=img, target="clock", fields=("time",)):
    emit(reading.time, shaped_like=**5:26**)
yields **5:35**
